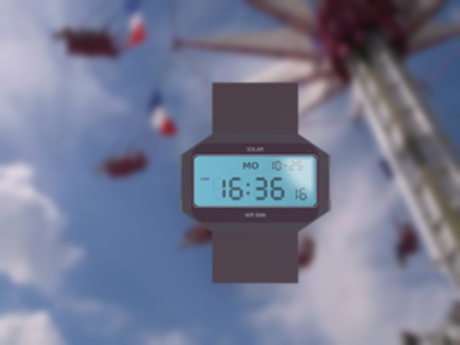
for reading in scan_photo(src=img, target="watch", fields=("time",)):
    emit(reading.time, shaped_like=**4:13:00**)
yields **16:36:16**
